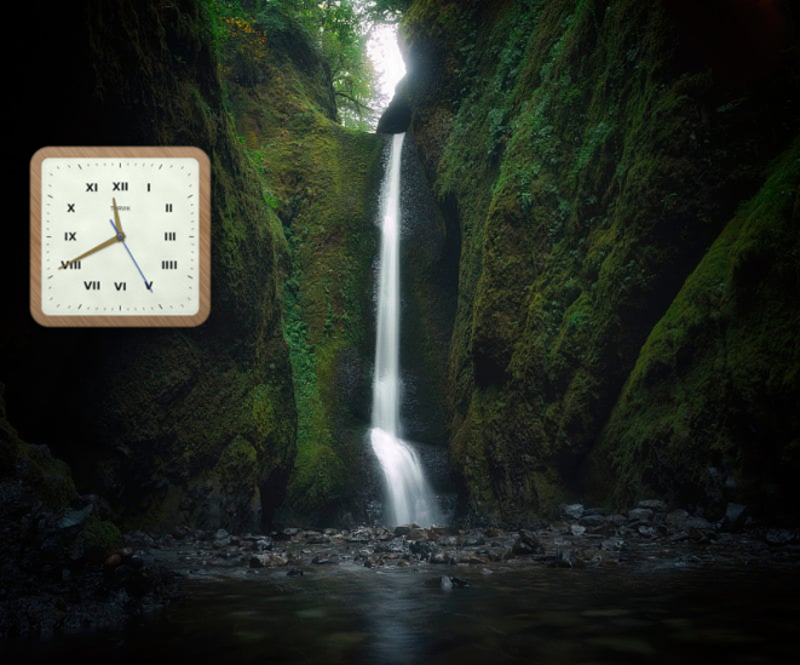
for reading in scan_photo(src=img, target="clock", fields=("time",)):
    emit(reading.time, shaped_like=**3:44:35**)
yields **11:40:25**
